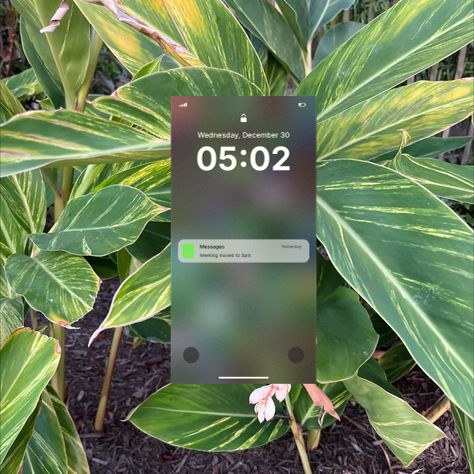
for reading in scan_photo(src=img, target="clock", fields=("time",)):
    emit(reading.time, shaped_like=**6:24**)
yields **5:02**
